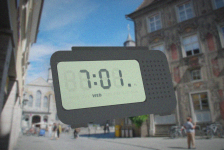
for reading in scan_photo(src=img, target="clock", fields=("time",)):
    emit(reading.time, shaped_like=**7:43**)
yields **7:01**
